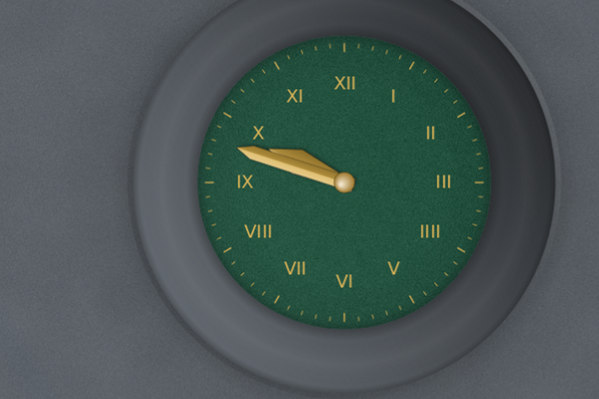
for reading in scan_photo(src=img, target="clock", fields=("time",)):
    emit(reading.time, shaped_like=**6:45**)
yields **9:48**
